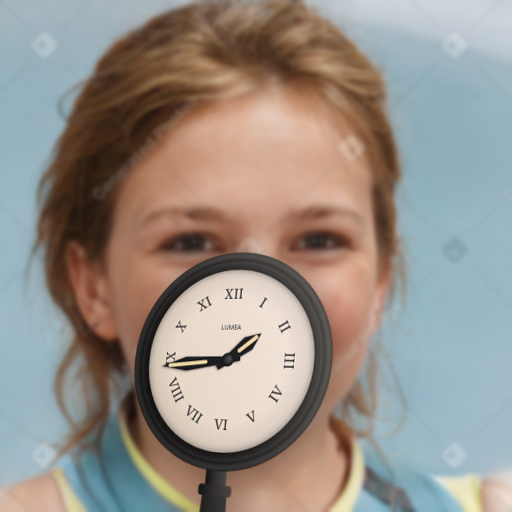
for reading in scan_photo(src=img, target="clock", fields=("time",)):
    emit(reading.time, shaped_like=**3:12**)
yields **1:44**
